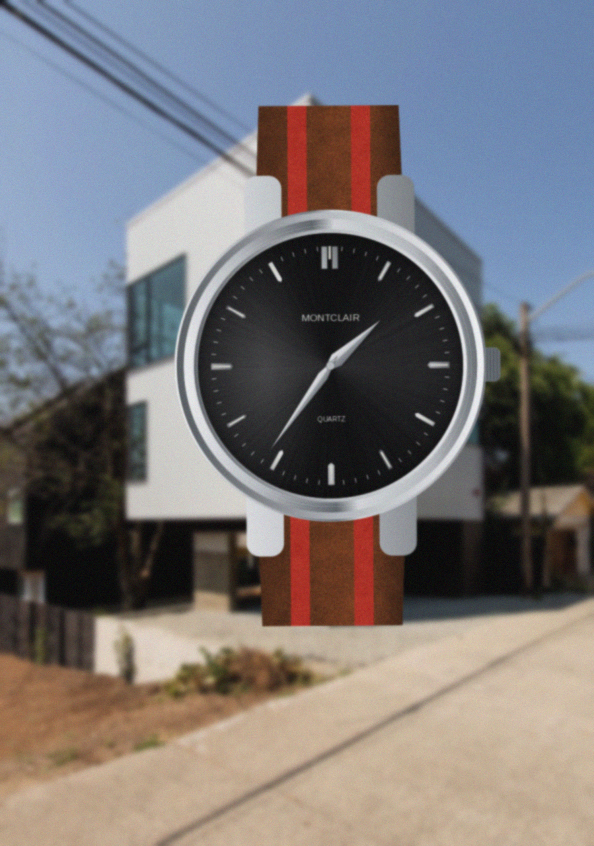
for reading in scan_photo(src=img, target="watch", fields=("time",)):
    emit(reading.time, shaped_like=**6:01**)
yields **1:36**
